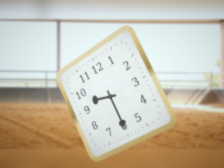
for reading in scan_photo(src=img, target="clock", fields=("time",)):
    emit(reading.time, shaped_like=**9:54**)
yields **9:30**
